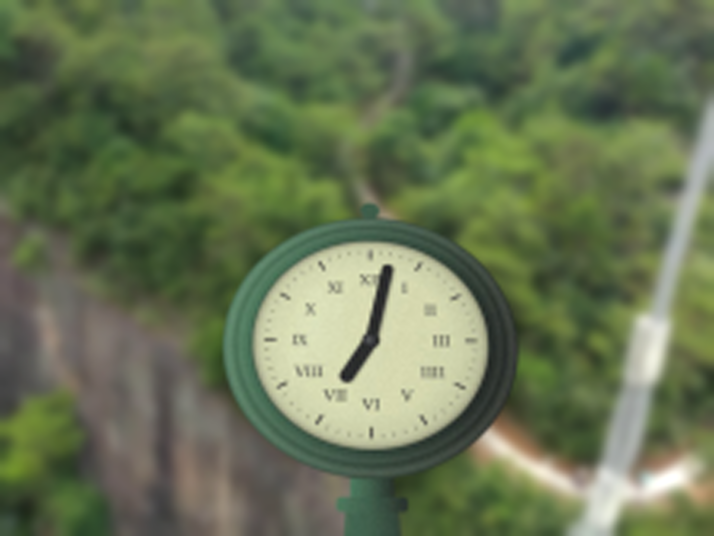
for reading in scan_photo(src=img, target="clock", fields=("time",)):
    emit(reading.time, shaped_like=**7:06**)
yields **7:02**
